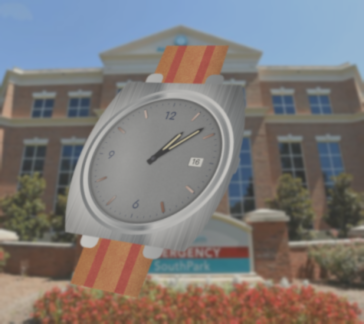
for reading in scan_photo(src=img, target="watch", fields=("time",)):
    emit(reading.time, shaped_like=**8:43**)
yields **1:08**
